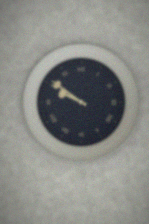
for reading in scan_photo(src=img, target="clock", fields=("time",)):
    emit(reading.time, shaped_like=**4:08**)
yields **9:51**
